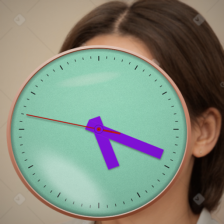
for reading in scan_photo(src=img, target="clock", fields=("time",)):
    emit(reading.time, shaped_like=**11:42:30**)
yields **5:18:47**
